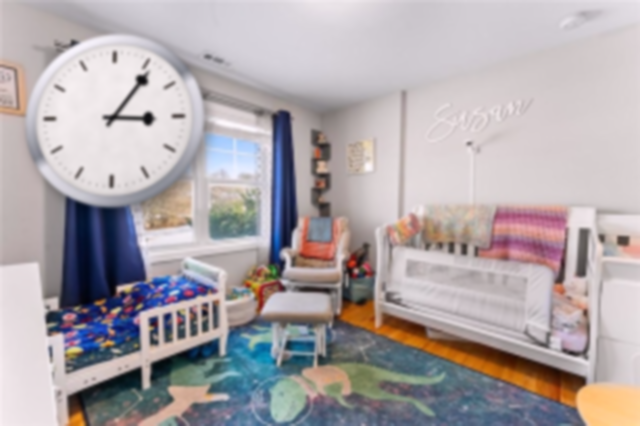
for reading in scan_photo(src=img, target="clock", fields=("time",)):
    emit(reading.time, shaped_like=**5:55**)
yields **3:06**
